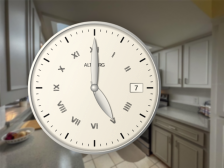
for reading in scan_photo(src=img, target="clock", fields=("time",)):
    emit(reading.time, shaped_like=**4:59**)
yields **5:00**
